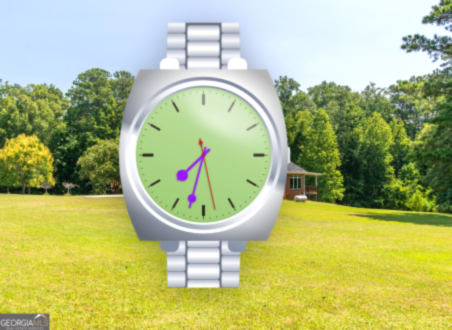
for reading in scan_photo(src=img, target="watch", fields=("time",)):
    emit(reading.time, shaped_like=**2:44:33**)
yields **7:32:28**
